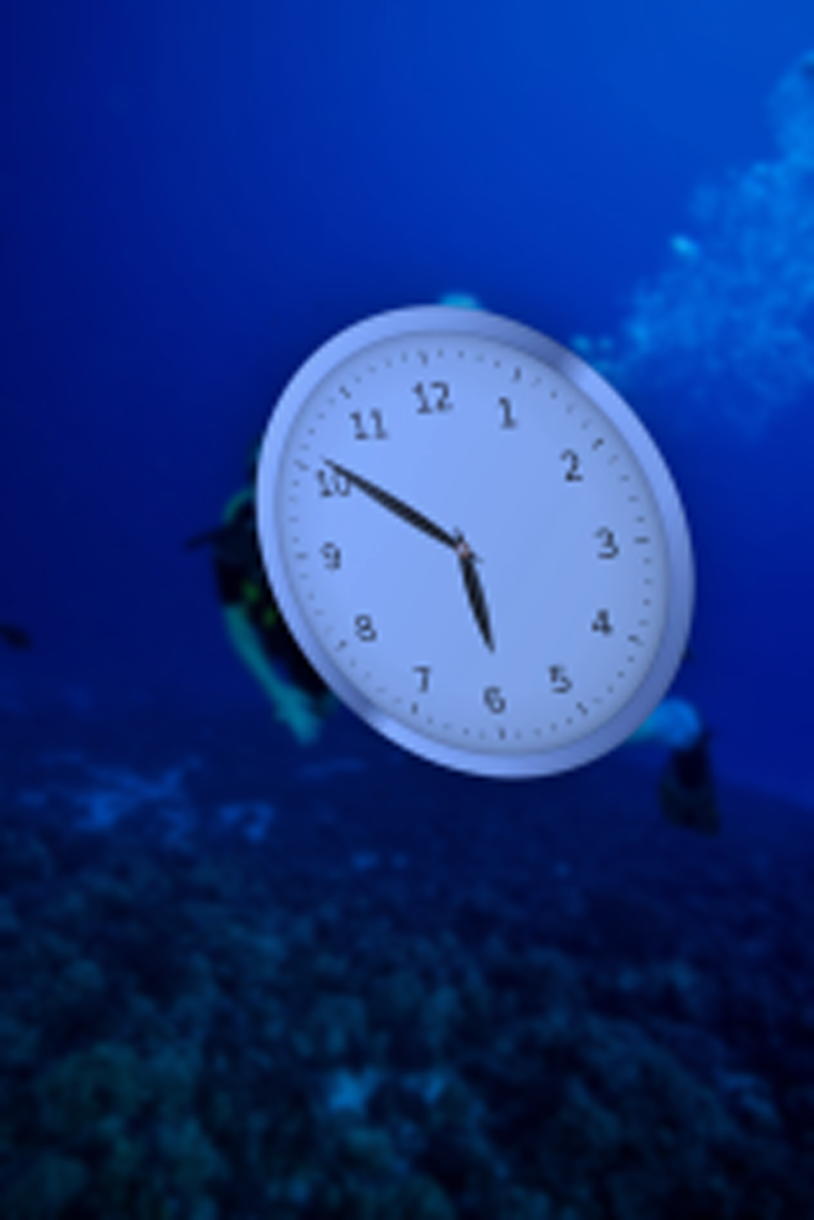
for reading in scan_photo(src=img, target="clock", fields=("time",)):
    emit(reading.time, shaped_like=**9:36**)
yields **5:51**
